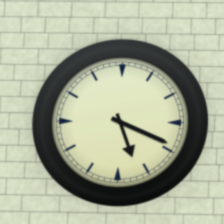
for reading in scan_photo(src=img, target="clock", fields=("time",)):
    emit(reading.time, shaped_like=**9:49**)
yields **5:19**
